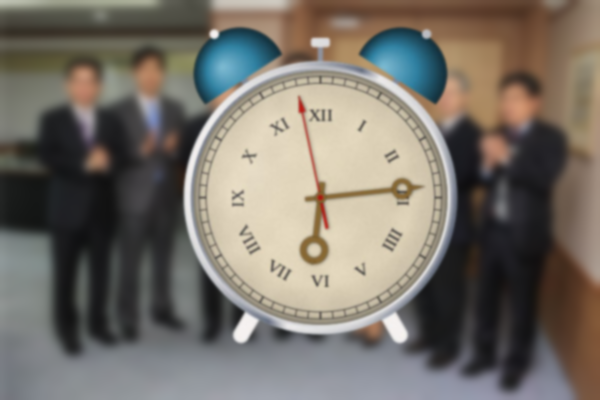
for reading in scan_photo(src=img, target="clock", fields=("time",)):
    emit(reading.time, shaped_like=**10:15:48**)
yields **6:13:58**
